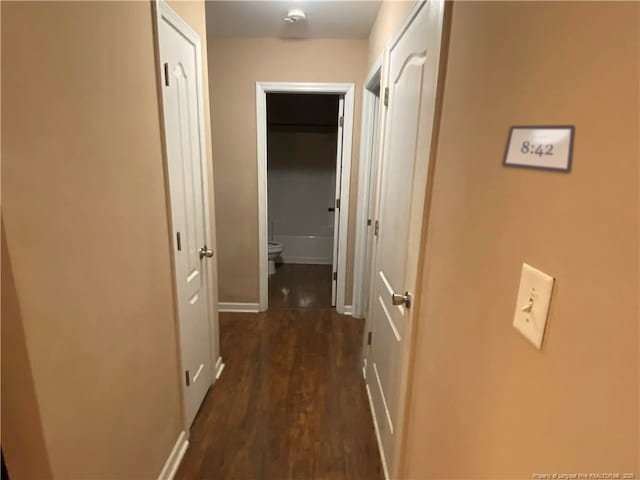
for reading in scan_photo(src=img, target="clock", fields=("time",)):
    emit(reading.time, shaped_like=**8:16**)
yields **8:42**
